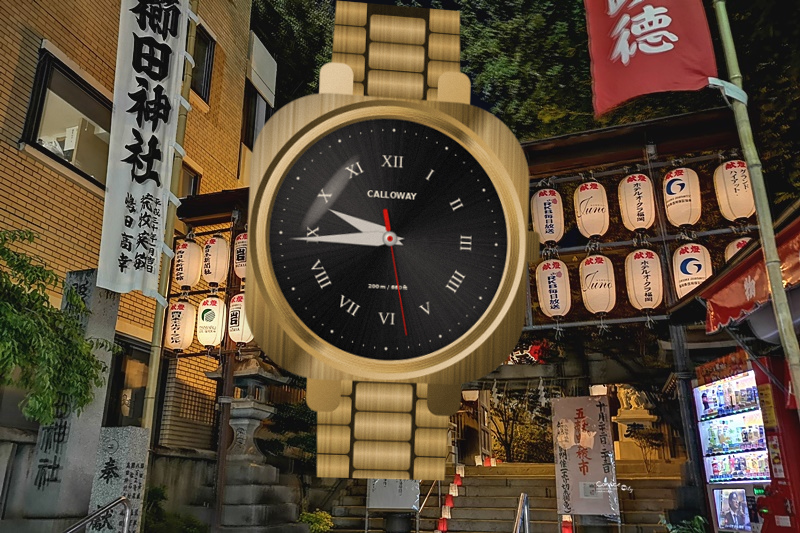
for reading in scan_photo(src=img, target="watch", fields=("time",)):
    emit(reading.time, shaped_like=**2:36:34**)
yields **9:44:28**
